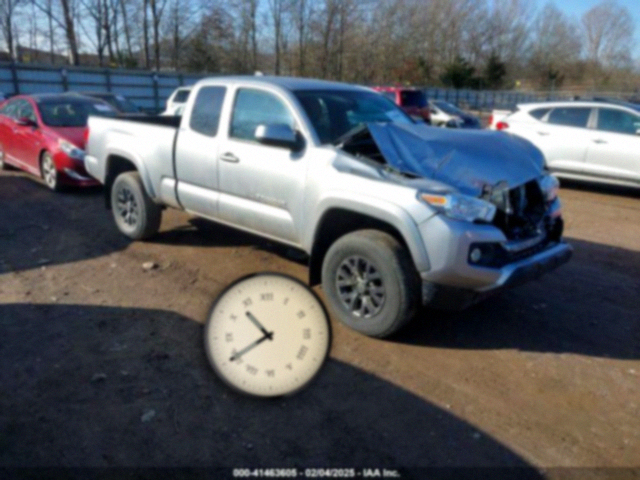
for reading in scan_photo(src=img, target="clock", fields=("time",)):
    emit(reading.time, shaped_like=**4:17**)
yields **10:40**
